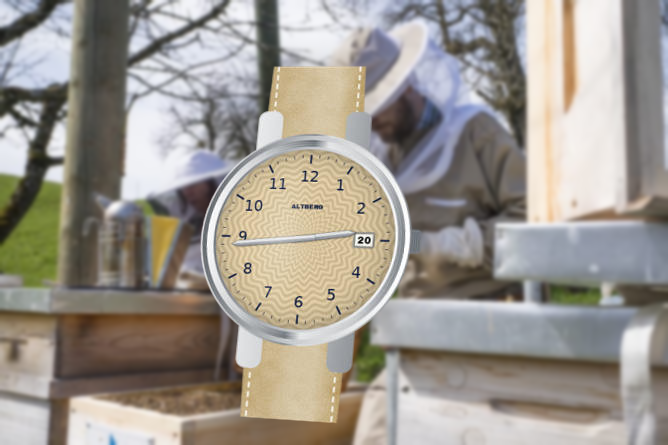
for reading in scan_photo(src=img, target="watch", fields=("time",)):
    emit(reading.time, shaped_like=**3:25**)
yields **2:44**
